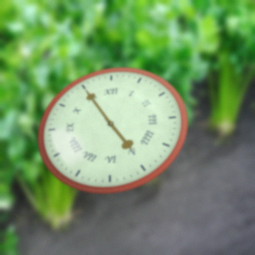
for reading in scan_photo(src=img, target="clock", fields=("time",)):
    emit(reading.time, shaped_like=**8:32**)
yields **4:55**
